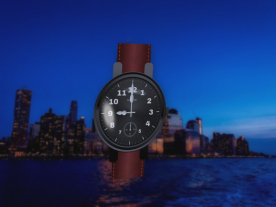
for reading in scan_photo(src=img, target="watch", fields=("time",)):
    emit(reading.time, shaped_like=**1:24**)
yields **9:00**
